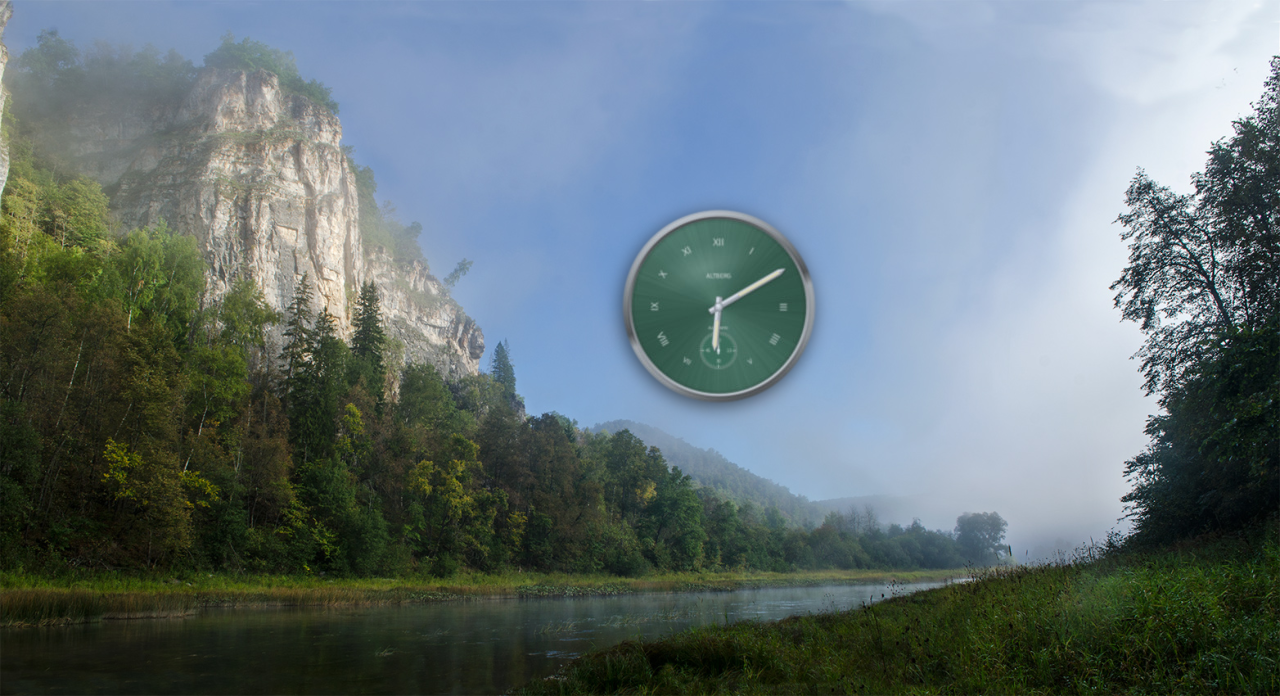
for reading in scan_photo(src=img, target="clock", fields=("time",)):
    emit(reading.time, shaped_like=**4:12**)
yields **6:10**
